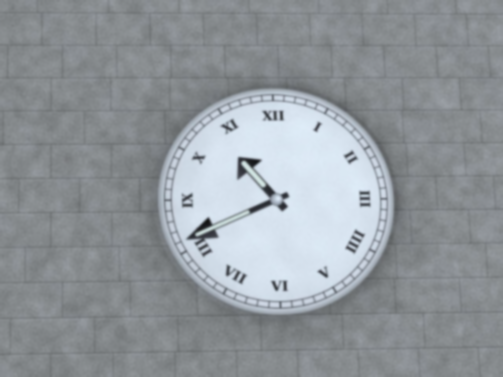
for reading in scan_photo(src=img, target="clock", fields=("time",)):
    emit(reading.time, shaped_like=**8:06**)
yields **10:41**
